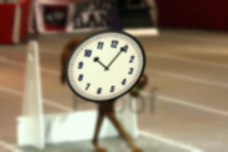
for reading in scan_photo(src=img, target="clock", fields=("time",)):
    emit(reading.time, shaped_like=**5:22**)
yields **10:04**
